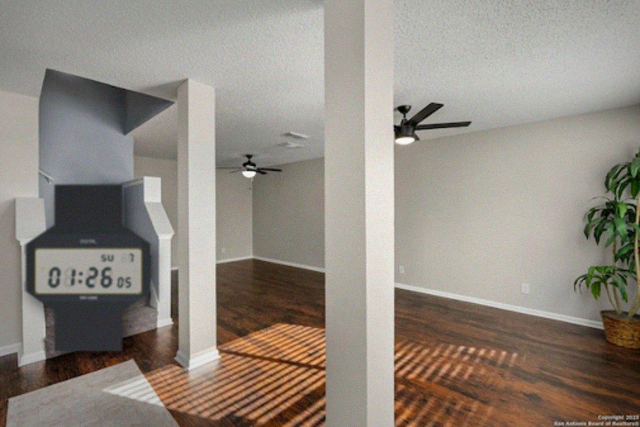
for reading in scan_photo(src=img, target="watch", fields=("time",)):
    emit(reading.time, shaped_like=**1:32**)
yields **1:26**
